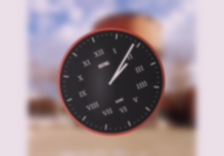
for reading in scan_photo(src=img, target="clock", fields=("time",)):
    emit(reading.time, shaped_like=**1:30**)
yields **2:09**
